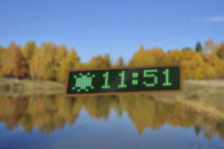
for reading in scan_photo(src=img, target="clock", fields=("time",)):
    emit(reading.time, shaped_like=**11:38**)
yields **11:51**
